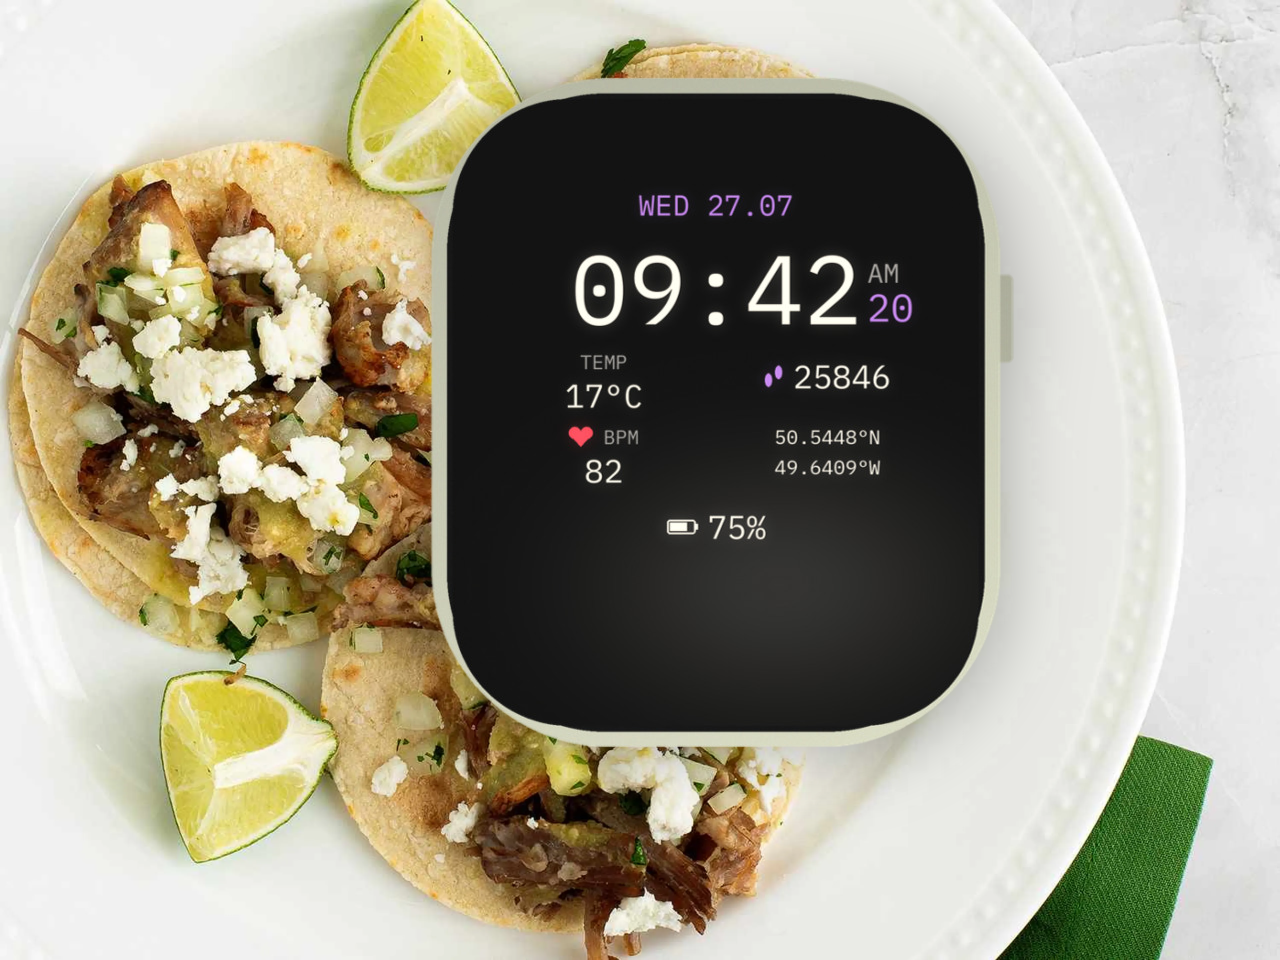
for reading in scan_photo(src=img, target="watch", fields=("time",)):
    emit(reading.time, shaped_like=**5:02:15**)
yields **9:42:20**
